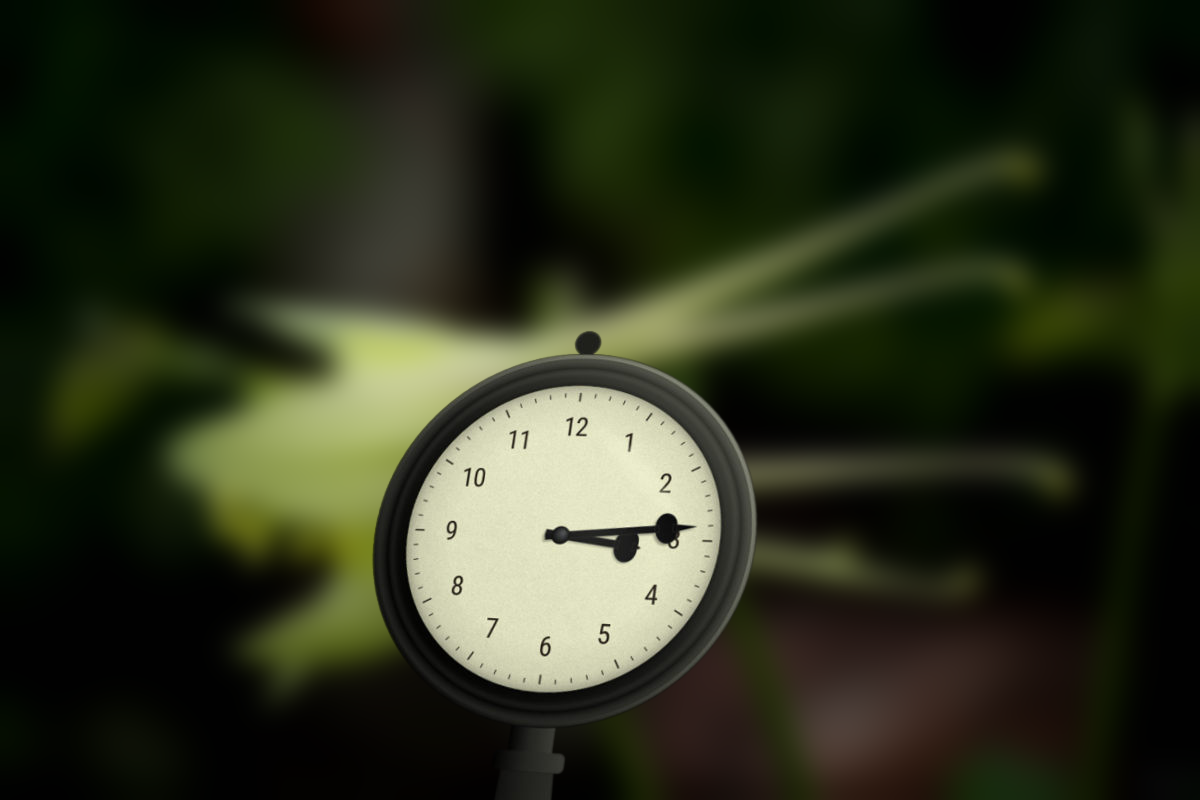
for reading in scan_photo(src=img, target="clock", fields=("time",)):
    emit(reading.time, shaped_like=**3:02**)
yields **3:14**
